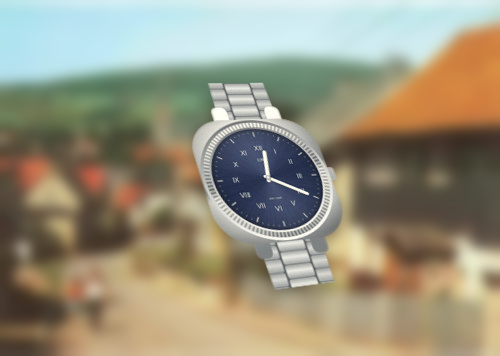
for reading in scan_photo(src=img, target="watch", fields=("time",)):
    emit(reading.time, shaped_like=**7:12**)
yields **12:20**
